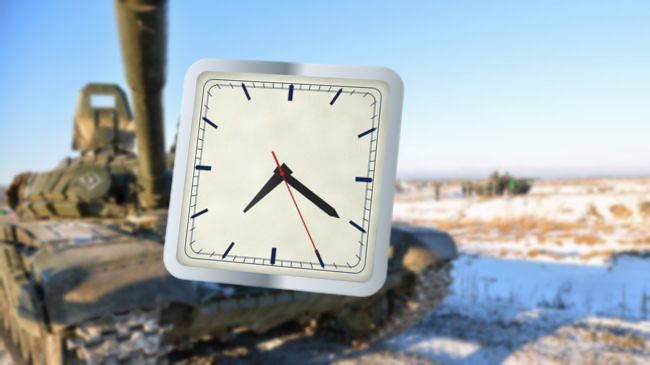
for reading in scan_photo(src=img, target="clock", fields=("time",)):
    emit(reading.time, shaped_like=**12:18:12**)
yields **7:20:25**
